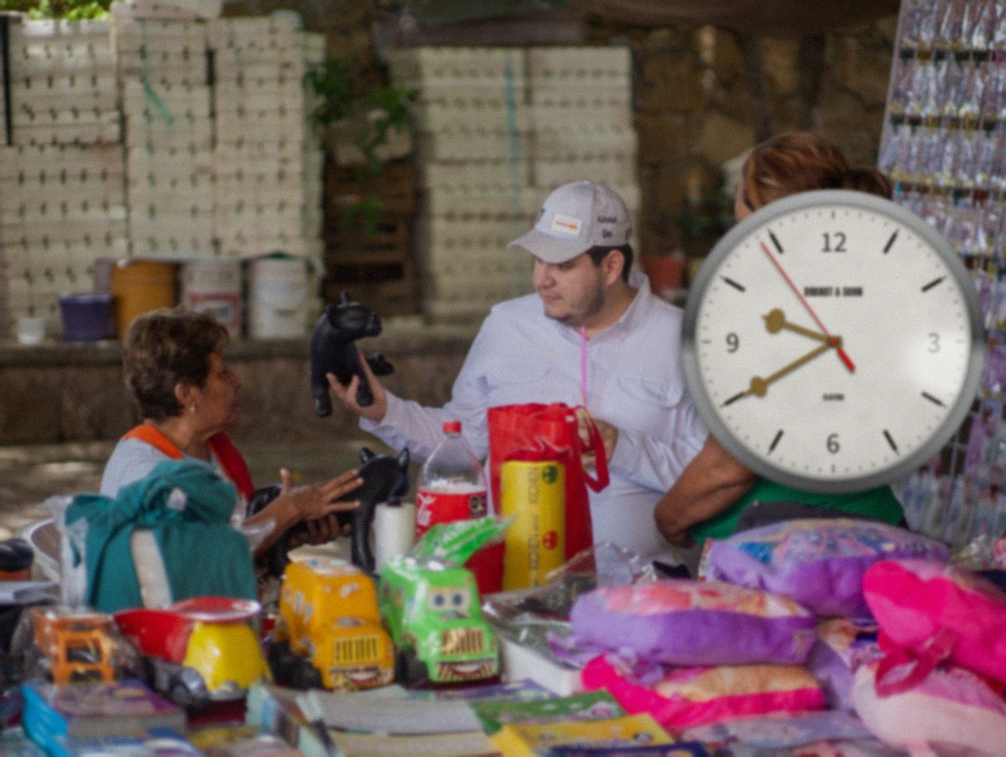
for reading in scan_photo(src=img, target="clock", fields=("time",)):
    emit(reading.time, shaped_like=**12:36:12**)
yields **9:39:54**
